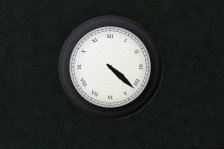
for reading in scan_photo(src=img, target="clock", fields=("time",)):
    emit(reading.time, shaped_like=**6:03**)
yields **4:22**
